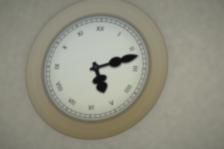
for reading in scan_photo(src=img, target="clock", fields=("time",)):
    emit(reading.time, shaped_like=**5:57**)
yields **5:12**
